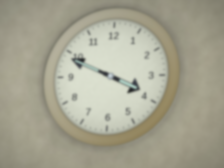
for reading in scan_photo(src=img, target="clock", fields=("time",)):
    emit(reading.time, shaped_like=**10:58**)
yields **3:49**
